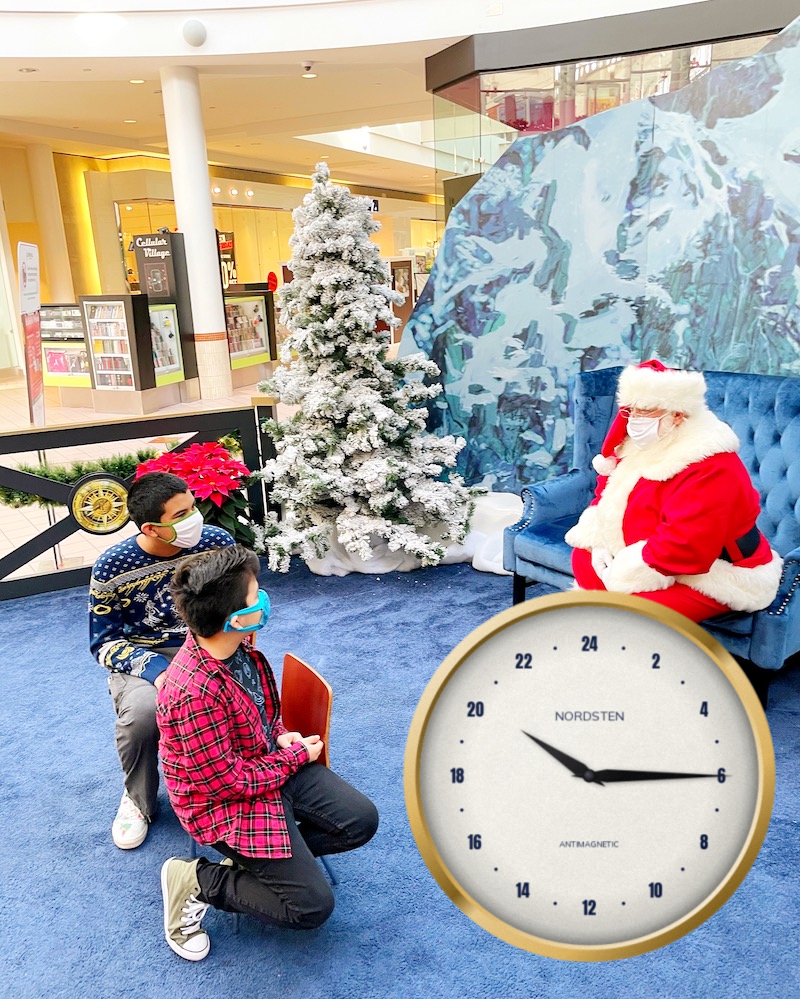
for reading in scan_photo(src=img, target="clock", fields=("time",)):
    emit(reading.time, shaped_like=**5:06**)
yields **20:15**
